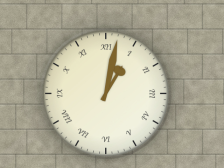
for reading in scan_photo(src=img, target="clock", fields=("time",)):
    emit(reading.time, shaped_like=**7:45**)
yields **1:02**
